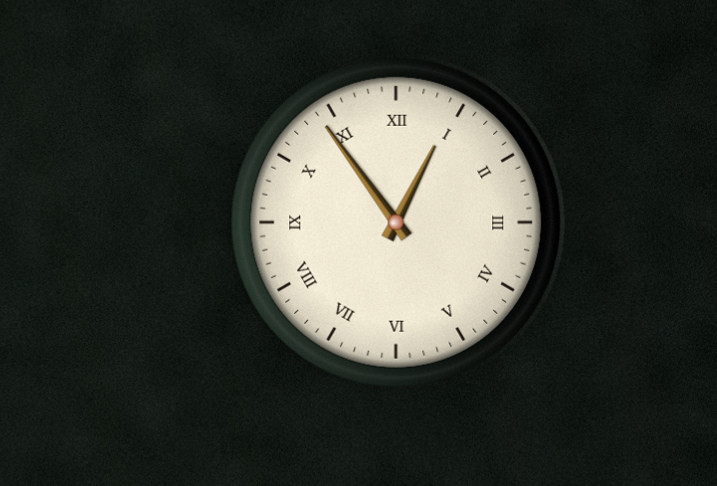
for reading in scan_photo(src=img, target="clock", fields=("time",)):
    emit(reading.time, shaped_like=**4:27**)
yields **12:54**
